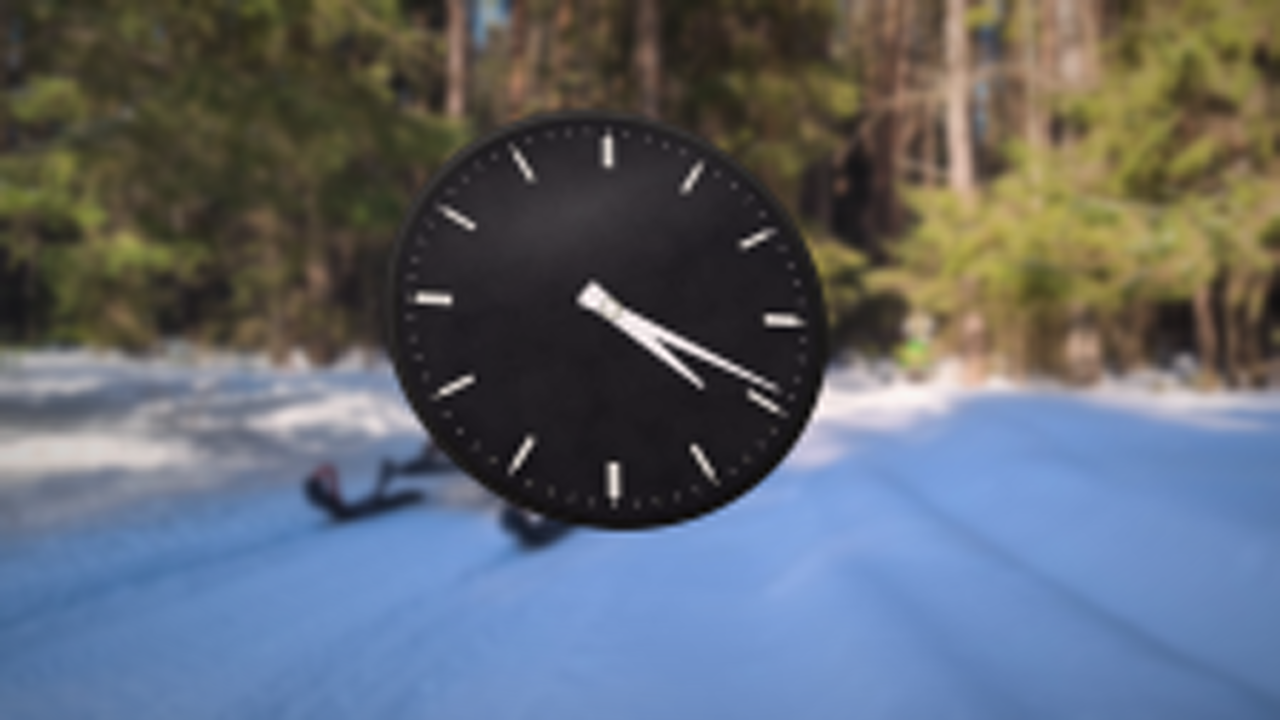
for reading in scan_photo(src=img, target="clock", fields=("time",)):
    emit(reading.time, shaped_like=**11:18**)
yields **4:19**
